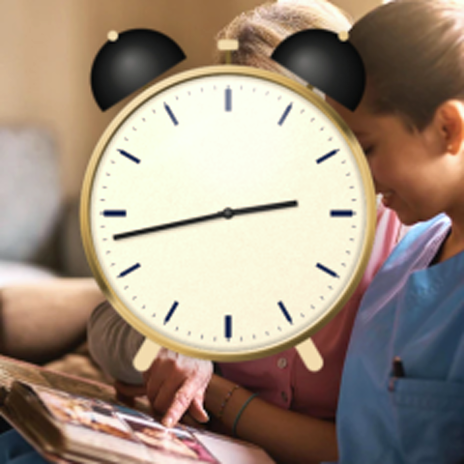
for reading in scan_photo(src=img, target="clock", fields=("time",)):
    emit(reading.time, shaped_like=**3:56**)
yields **2:43**
